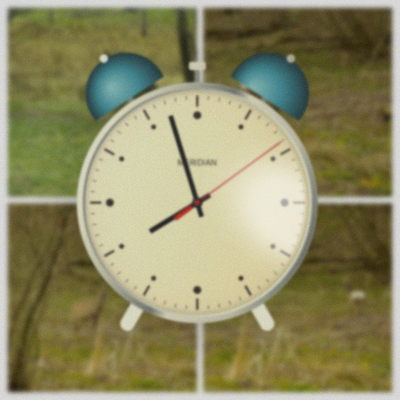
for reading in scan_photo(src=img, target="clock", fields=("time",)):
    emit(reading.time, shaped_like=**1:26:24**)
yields **7:57:09**
